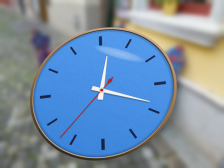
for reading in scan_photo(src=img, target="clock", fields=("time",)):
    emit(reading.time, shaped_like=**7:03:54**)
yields **12:18:37**
